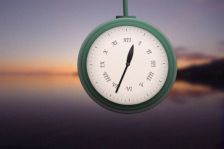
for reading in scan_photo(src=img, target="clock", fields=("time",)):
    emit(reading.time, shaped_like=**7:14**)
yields **12:34**
